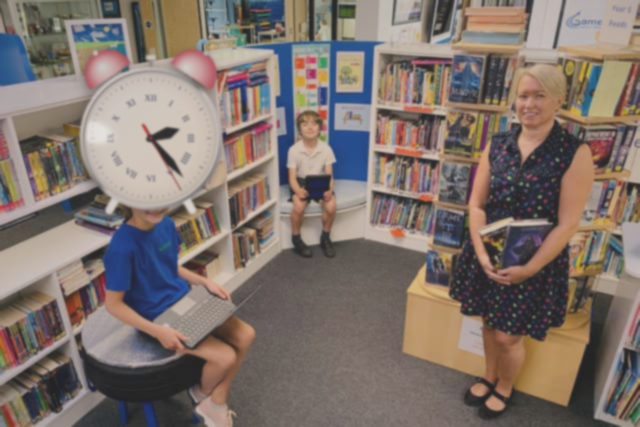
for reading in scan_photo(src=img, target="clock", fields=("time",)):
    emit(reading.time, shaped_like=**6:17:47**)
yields **2:23:25**
